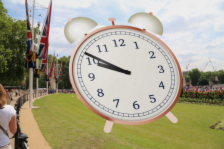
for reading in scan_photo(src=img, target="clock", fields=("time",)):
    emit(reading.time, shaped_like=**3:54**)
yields **9:51**
